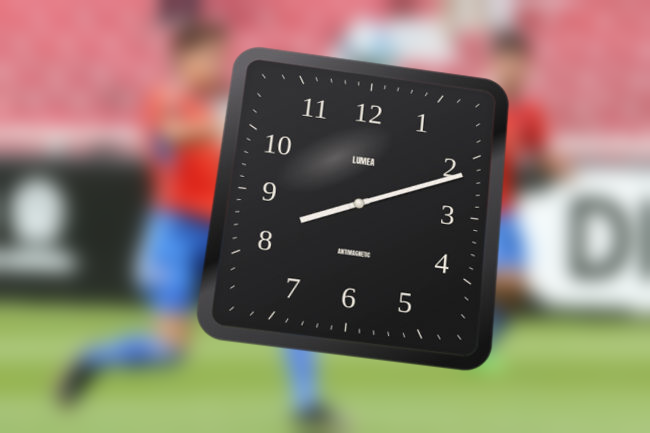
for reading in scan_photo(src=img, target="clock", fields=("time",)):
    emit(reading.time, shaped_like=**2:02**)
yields **8:11**
